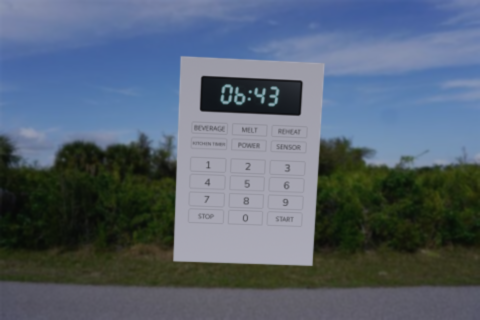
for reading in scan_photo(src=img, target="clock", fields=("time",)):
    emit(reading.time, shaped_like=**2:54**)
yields **6:43**
